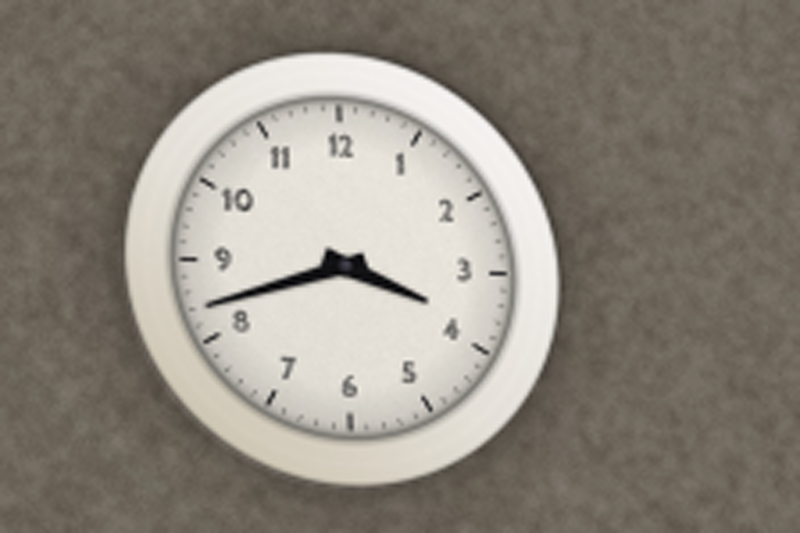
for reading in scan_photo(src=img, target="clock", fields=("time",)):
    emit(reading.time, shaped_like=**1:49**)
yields **3:42**
